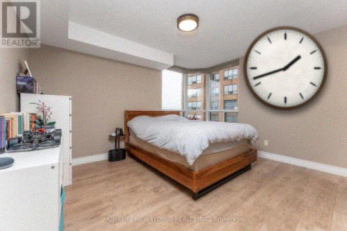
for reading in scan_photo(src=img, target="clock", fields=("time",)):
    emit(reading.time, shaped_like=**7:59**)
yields **1:42**
